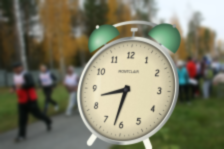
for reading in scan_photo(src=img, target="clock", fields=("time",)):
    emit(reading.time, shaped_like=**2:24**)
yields **8:32**
